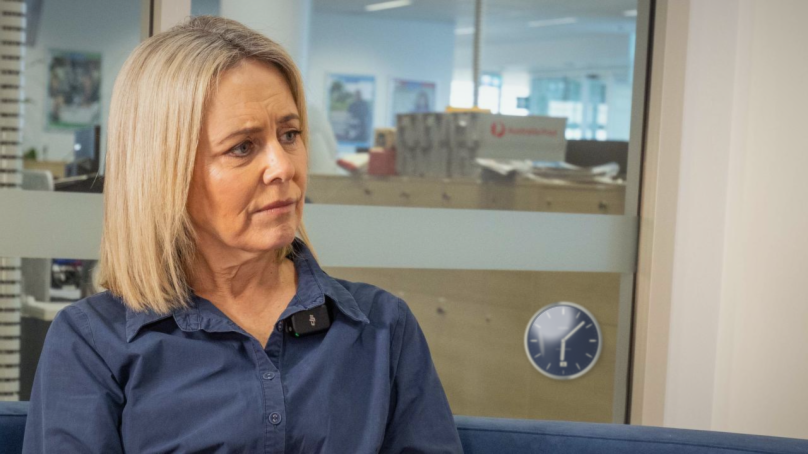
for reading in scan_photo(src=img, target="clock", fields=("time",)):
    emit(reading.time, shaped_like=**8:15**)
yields **6:08**
